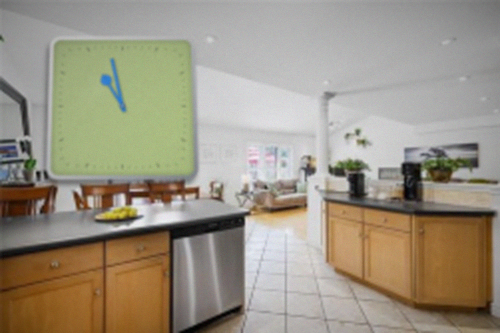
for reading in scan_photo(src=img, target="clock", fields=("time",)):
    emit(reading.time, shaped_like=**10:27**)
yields **10:58**
